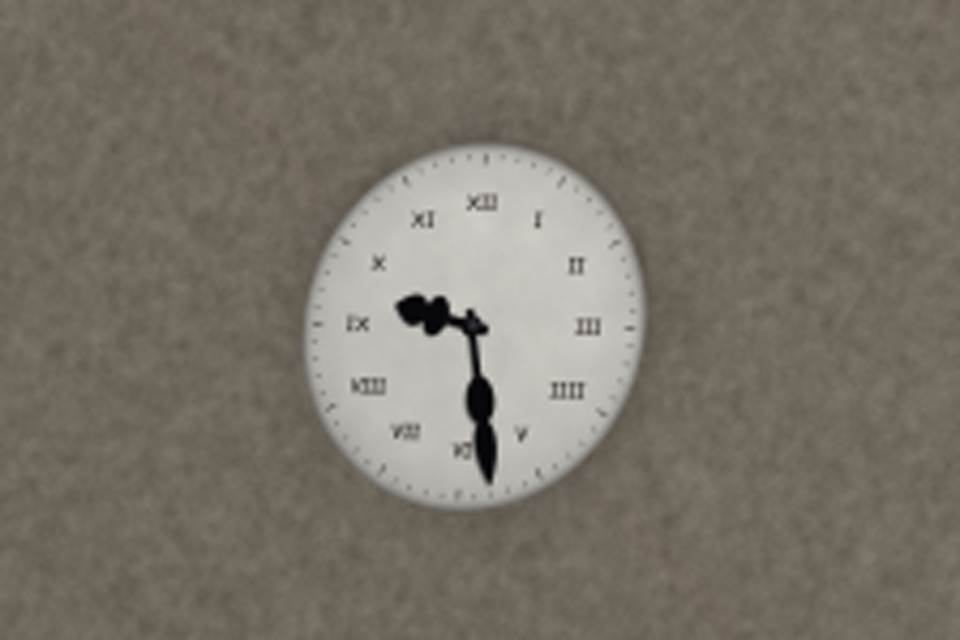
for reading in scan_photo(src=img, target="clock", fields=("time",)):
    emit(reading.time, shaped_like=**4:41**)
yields **9:28**
